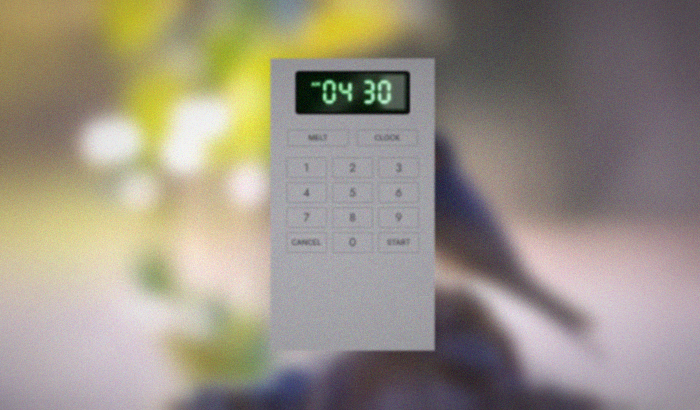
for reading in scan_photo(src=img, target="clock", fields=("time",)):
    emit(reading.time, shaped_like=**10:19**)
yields **4:30**
